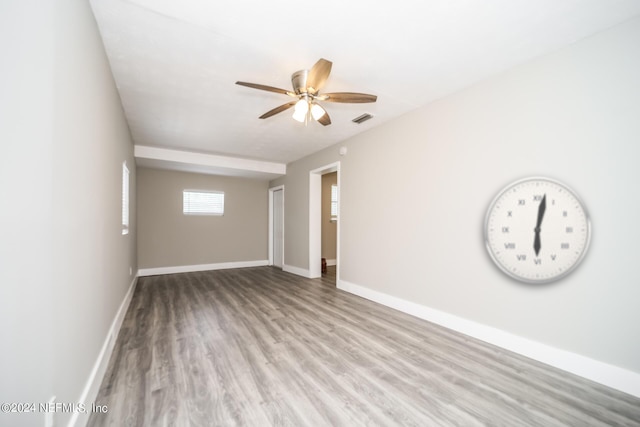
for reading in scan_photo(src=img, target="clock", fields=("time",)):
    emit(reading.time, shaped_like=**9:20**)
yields **6:02**
